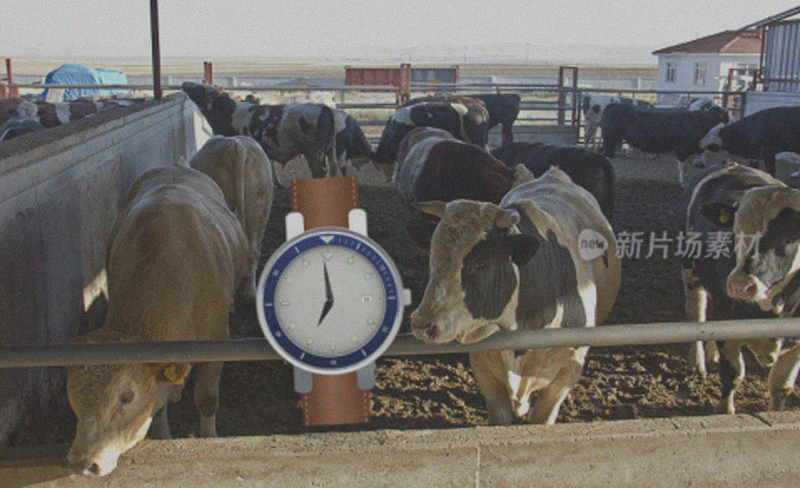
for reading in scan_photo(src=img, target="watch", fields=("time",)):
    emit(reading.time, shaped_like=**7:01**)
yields **6:59**
